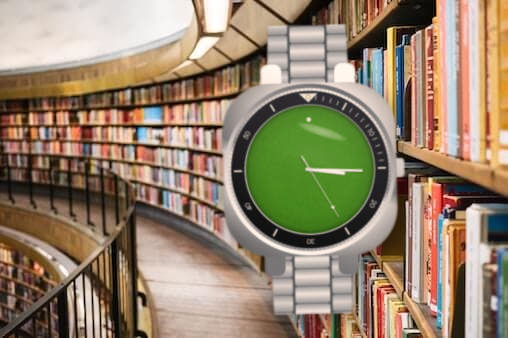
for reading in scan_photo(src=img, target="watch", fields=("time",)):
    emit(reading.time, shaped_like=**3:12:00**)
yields **3:15:25**
